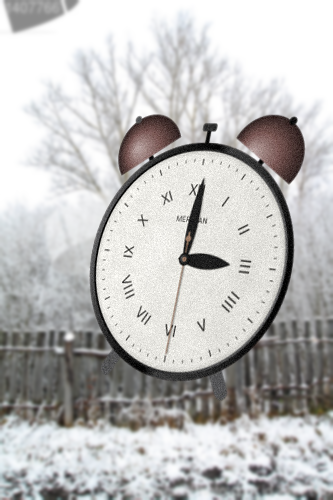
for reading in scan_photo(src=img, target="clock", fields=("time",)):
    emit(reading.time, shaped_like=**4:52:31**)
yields **3:00:30**
